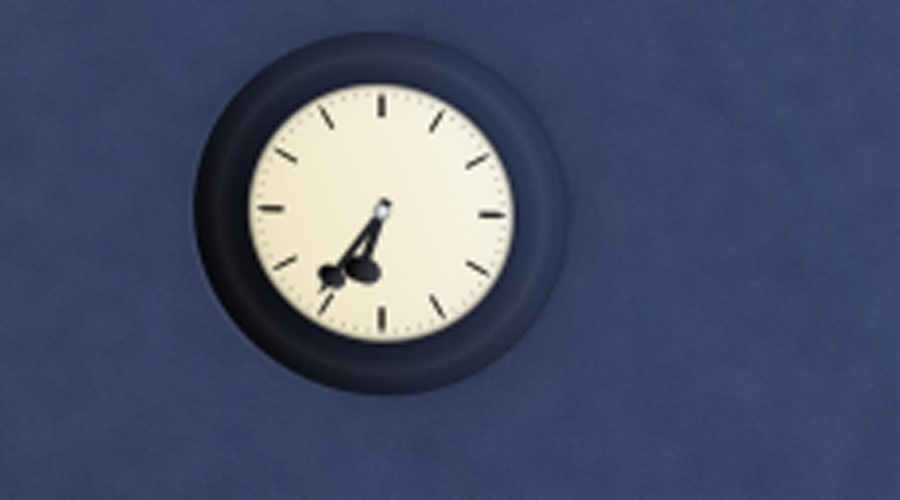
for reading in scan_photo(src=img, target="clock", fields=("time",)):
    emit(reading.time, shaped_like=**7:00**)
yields **6:36**
